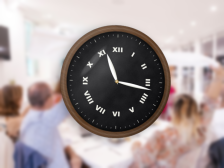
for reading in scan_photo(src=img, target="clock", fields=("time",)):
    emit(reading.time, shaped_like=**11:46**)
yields **11:17**
